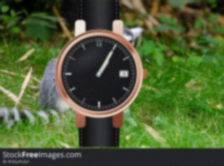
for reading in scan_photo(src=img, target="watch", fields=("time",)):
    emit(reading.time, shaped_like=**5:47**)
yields **1:05**
